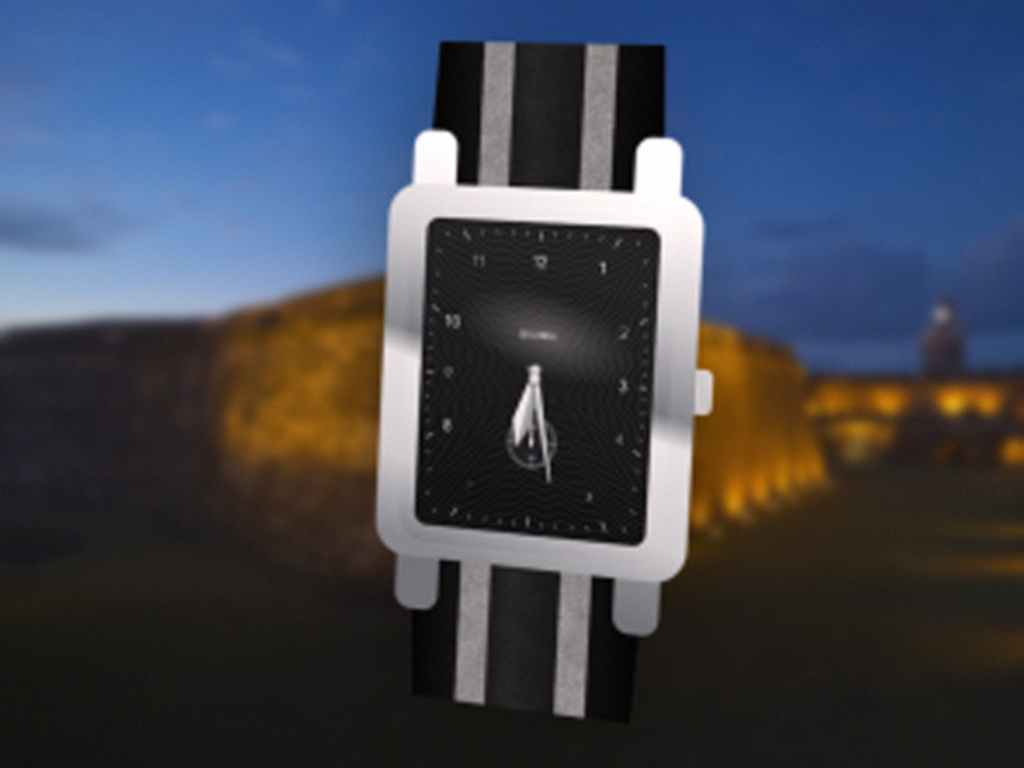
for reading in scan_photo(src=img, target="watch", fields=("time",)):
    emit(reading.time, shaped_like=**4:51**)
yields **6:28**
